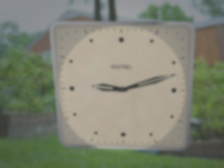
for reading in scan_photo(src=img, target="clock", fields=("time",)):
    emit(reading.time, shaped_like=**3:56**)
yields **9:12**
